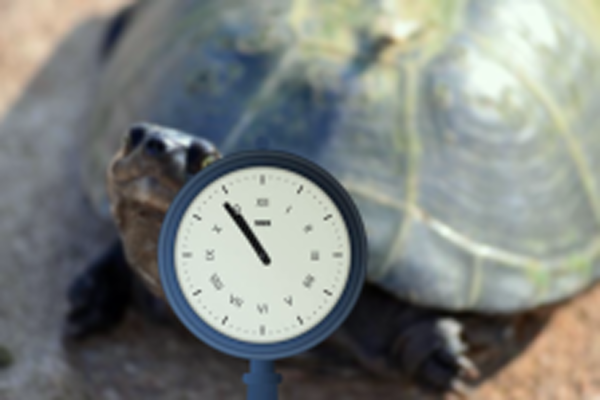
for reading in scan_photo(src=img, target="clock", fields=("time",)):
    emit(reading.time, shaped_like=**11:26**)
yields **10:54**
